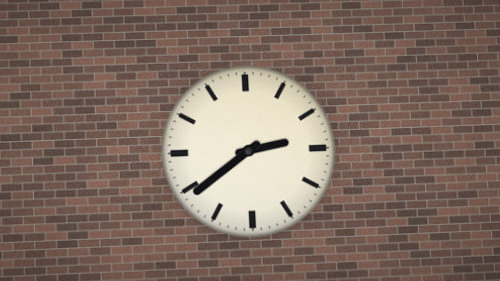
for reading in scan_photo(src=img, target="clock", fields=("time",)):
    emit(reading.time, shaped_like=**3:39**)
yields **2:39**
